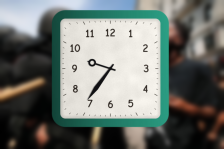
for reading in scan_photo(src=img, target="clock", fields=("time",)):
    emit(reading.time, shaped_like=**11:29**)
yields **9:36**
